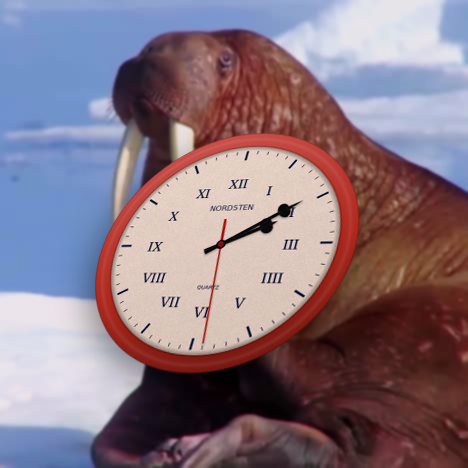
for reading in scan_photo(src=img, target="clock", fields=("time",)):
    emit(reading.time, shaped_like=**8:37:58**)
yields **2:09:29**
